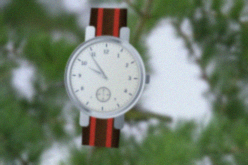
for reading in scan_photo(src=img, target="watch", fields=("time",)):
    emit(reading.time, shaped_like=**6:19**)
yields **9:54**
